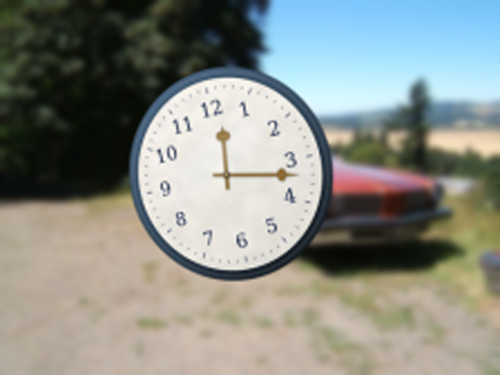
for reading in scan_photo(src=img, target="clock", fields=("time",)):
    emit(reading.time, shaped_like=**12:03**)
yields **12:17**
